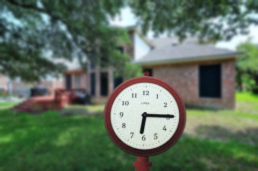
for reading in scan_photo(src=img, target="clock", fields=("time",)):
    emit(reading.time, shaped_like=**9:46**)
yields **6:15**
